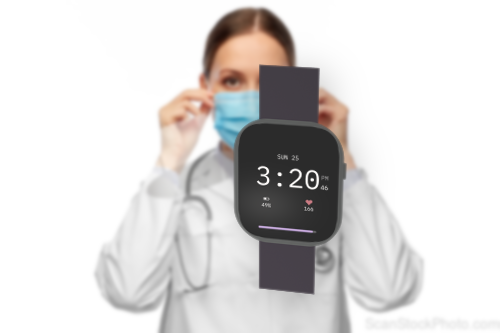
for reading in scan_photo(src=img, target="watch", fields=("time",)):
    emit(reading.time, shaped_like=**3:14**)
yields **3:20**
